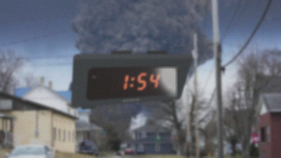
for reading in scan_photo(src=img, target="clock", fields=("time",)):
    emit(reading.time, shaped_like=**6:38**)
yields **1:54**
